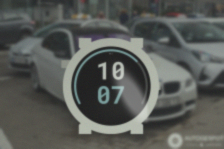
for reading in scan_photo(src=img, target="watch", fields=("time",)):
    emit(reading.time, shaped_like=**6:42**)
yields **10:07**
